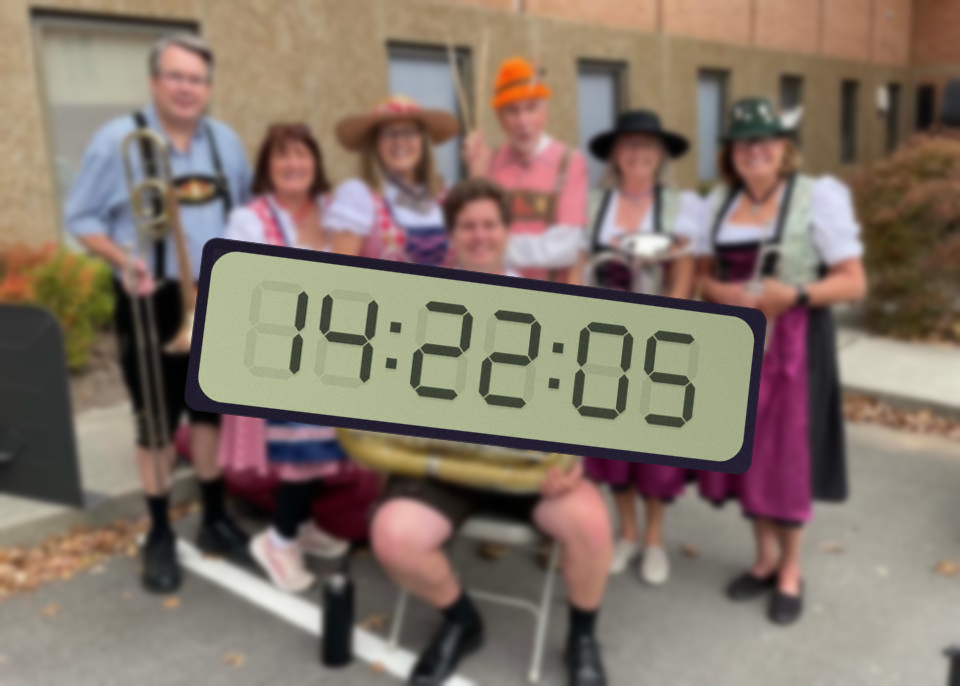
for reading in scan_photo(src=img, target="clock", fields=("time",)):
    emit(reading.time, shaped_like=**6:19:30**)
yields **14:22:05**
